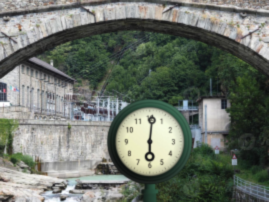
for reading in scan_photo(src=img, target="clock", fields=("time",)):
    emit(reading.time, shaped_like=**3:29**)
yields **6:01**
